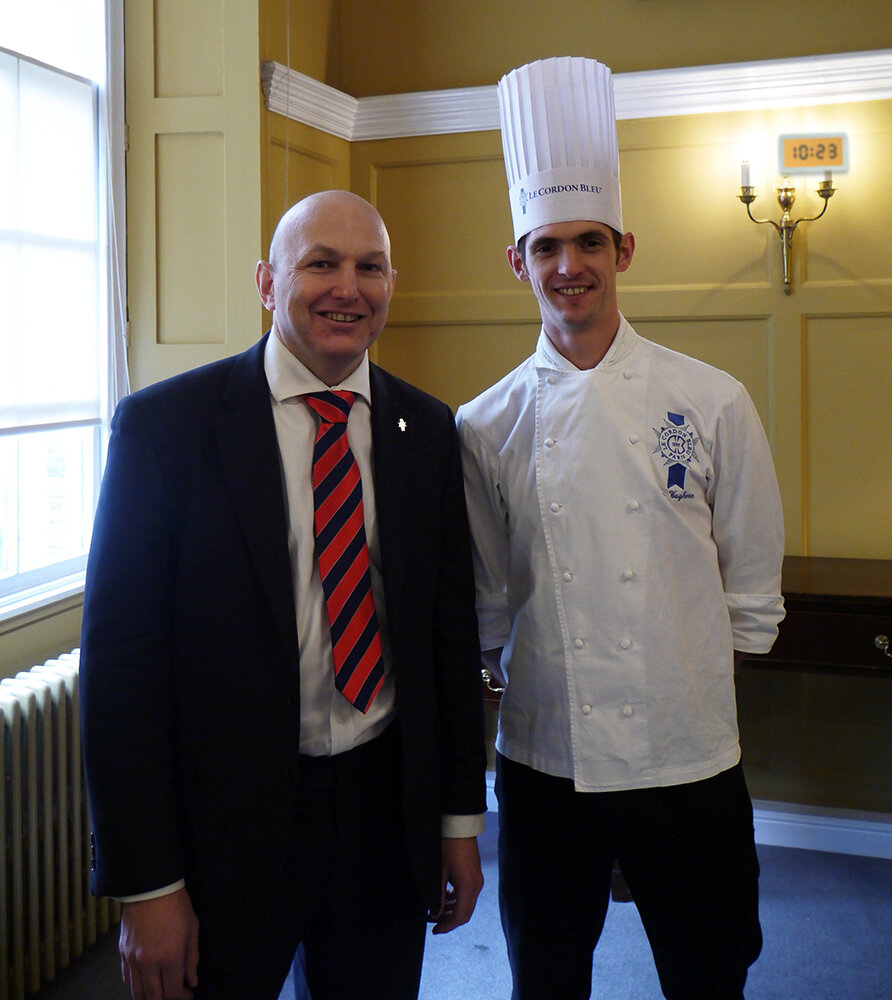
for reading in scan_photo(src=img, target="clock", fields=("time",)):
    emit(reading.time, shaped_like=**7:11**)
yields **10:23**
